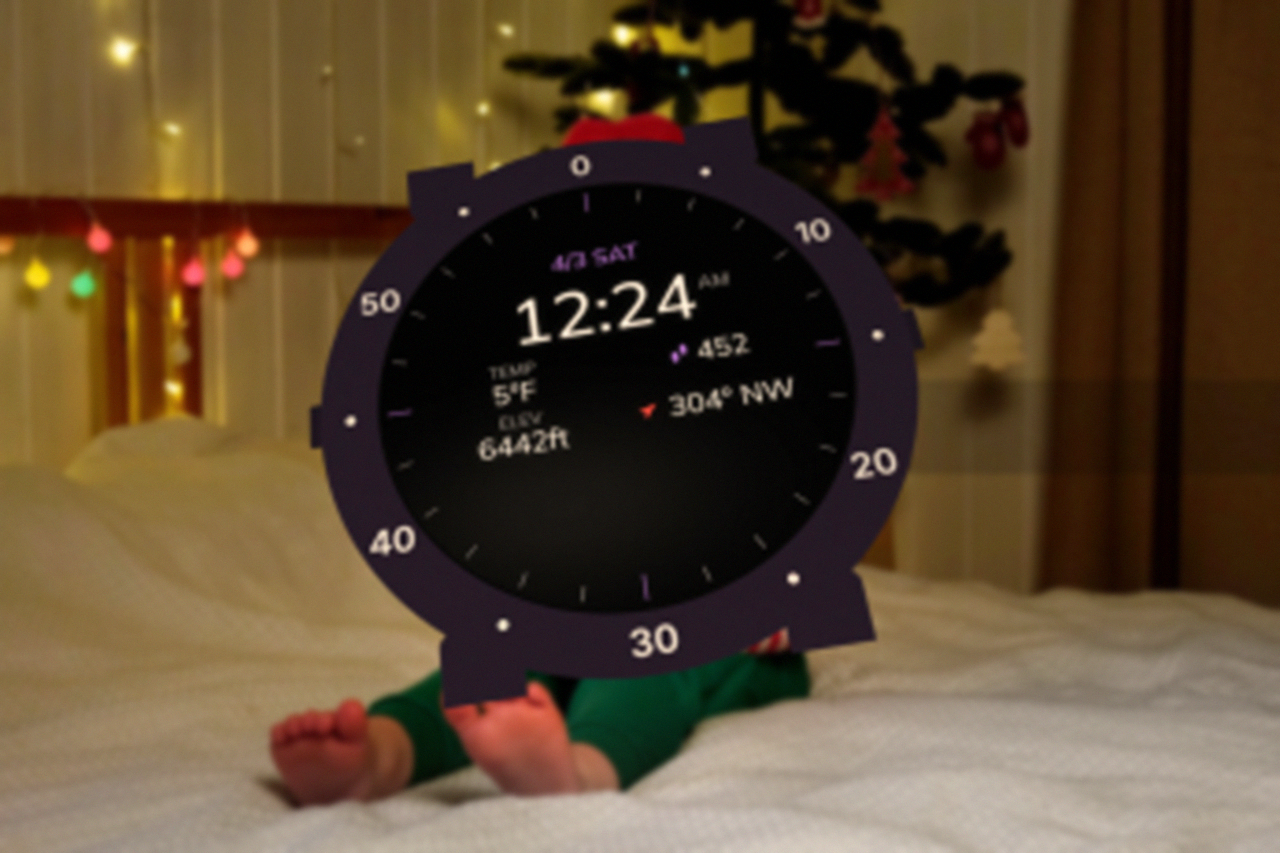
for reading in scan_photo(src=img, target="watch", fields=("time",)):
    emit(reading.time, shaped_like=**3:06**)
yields **12:24**
